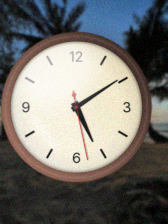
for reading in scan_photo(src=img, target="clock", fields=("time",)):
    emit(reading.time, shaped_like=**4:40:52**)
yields **5:09:28**
